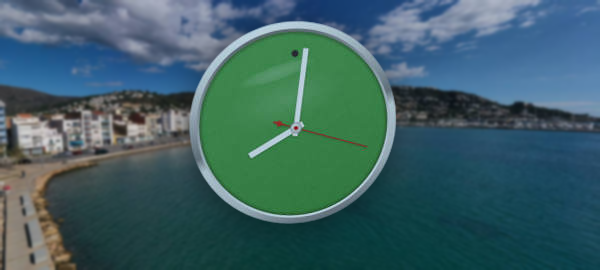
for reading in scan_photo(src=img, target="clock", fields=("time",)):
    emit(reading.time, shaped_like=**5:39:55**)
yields **8:01:18**
